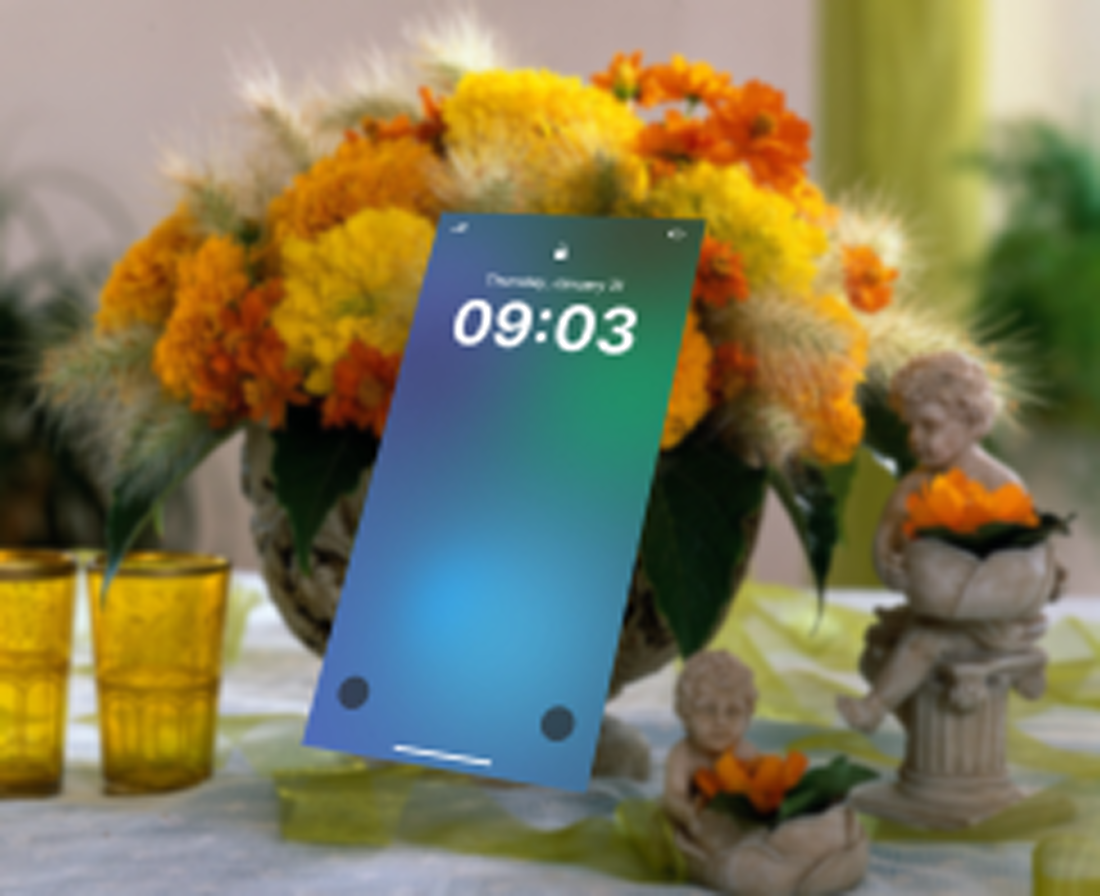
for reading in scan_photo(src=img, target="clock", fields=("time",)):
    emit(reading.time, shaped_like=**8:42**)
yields **9:03**
